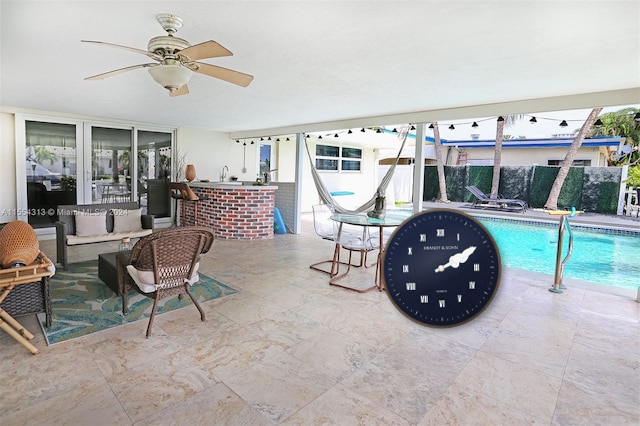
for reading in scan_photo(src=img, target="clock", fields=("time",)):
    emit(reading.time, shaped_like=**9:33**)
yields **2:10**
